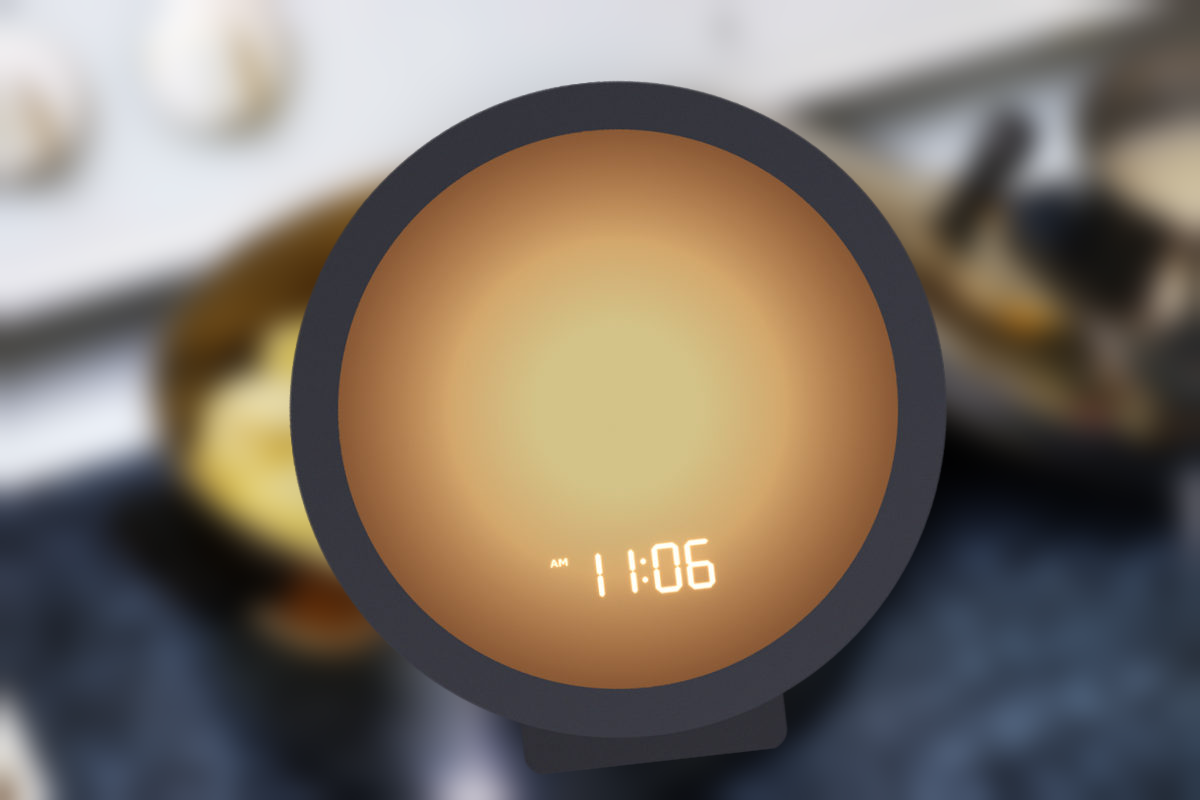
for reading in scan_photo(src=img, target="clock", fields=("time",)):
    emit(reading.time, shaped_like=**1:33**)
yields **11:06**
